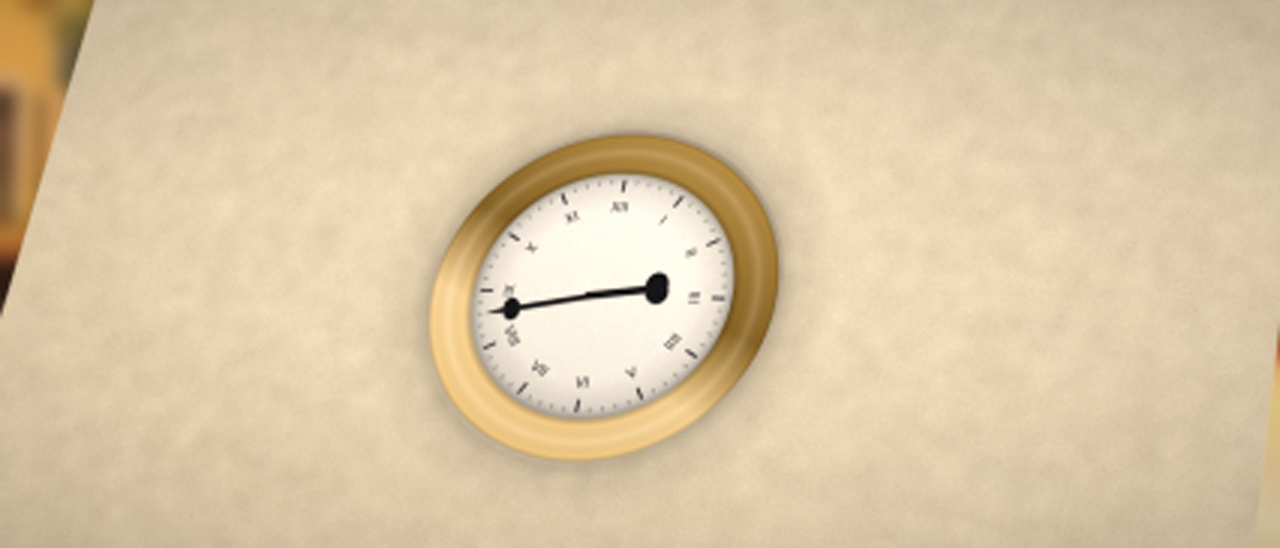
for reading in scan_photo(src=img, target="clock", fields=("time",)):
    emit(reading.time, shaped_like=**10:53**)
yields **2:43**
